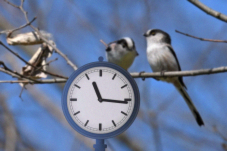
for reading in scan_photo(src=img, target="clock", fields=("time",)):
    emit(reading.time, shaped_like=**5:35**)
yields **11:16**
